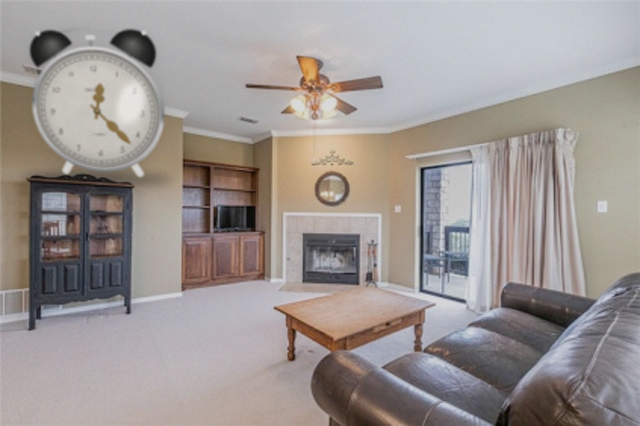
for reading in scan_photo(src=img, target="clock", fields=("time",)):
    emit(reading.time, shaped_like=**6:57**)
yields **12:23**
